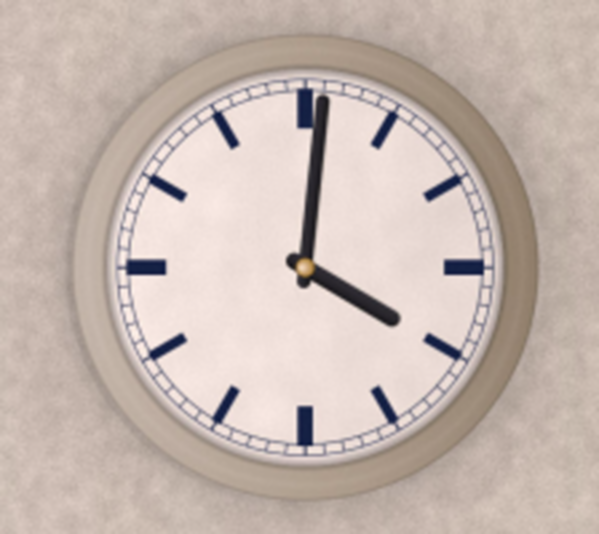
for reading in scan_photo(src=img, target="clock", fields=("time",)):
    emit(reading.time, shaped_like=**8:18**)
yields **4:01**
